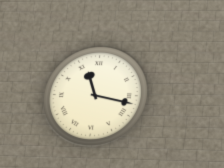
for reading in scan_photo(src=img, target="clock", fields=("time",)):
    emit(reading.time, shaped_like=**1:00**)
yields **11:17**
